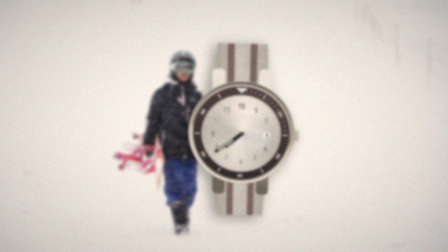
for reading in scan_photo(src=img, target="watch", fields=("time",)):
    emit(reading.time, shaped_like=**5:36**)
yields **7:39**
